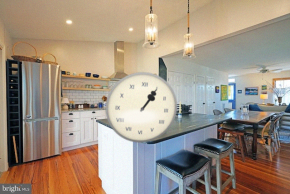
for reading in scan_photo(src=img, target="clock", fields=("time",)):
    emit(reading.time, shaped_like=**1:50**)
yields **1:05**
